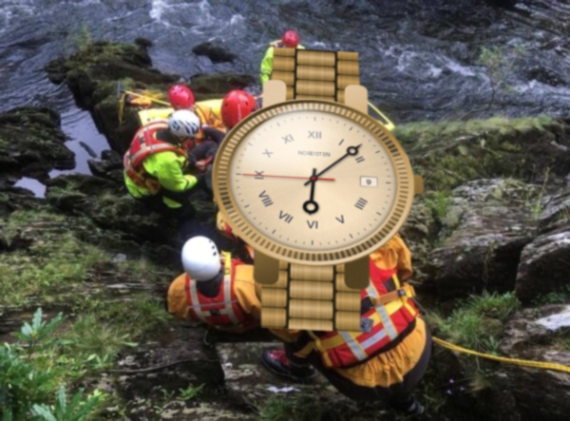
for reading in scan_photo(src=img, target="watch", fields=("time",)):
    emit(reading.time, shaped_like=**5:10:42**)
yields **6:07:45**
